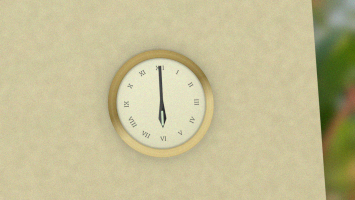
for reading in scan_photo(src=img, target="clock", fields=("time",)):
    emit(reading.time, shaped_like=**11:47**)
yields **6:00**
